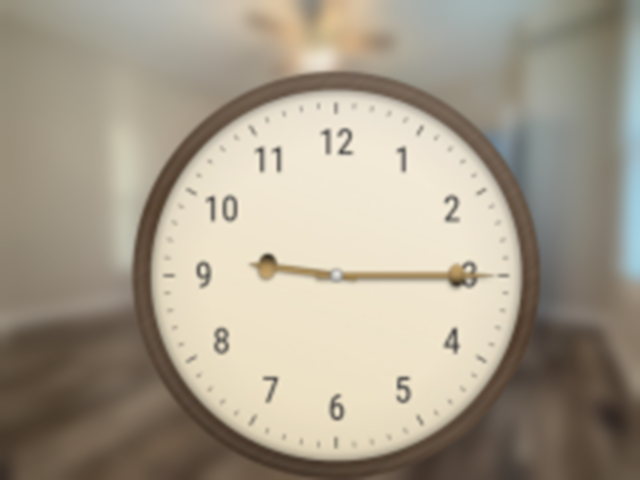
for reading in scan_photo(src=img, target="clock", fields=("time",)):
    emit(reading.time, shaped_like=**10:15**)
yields **9:15**
